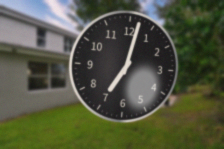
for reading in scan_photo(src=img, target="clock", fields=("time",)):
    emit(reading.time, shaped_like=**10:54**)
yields **7:02**
